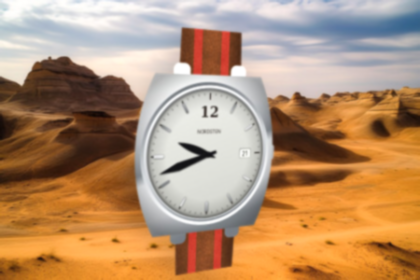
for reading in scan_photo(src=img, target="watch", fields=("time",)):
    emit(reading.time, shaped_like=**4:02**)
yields **9:42**
